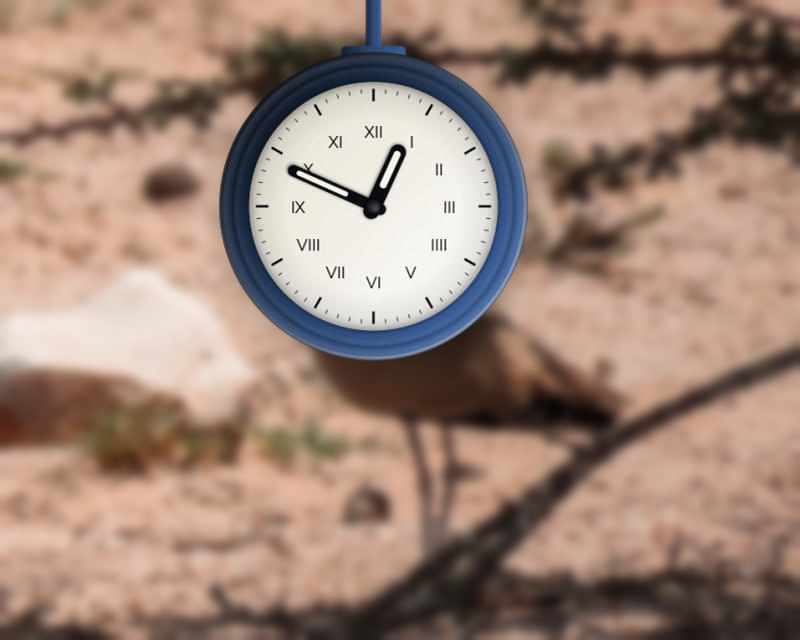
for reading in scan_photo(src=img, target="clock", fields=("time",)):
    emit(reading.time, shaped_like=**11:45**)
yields **12:49**
